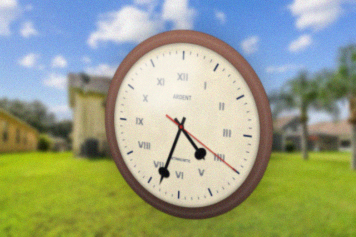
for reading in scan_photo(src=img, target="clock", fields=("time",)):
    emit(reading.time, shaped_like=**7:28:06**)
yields **4:33:20**
